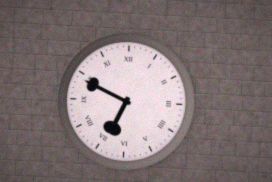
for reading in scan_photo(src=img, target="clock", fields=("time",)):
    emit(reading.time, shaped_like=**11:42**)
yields **6:49**
